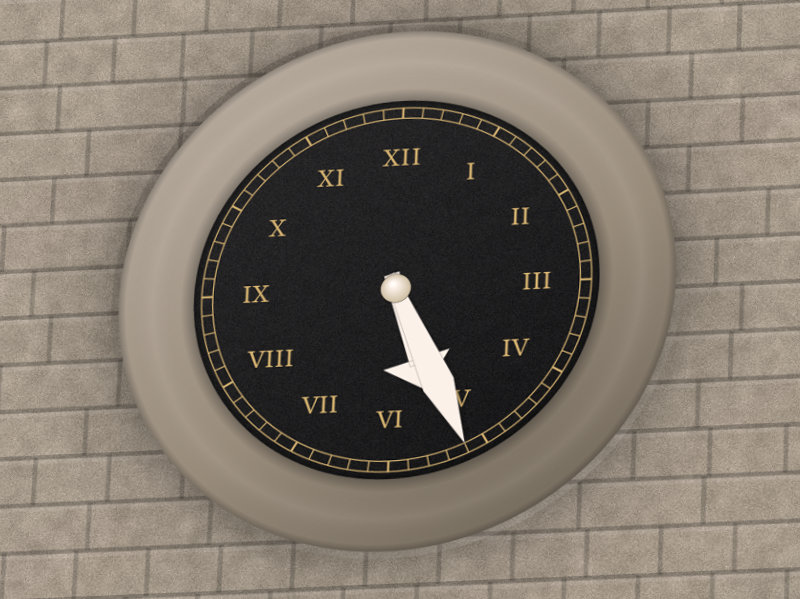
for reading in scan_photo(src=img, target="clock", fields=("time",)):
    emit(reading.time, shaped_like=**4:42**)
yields **5:26**
